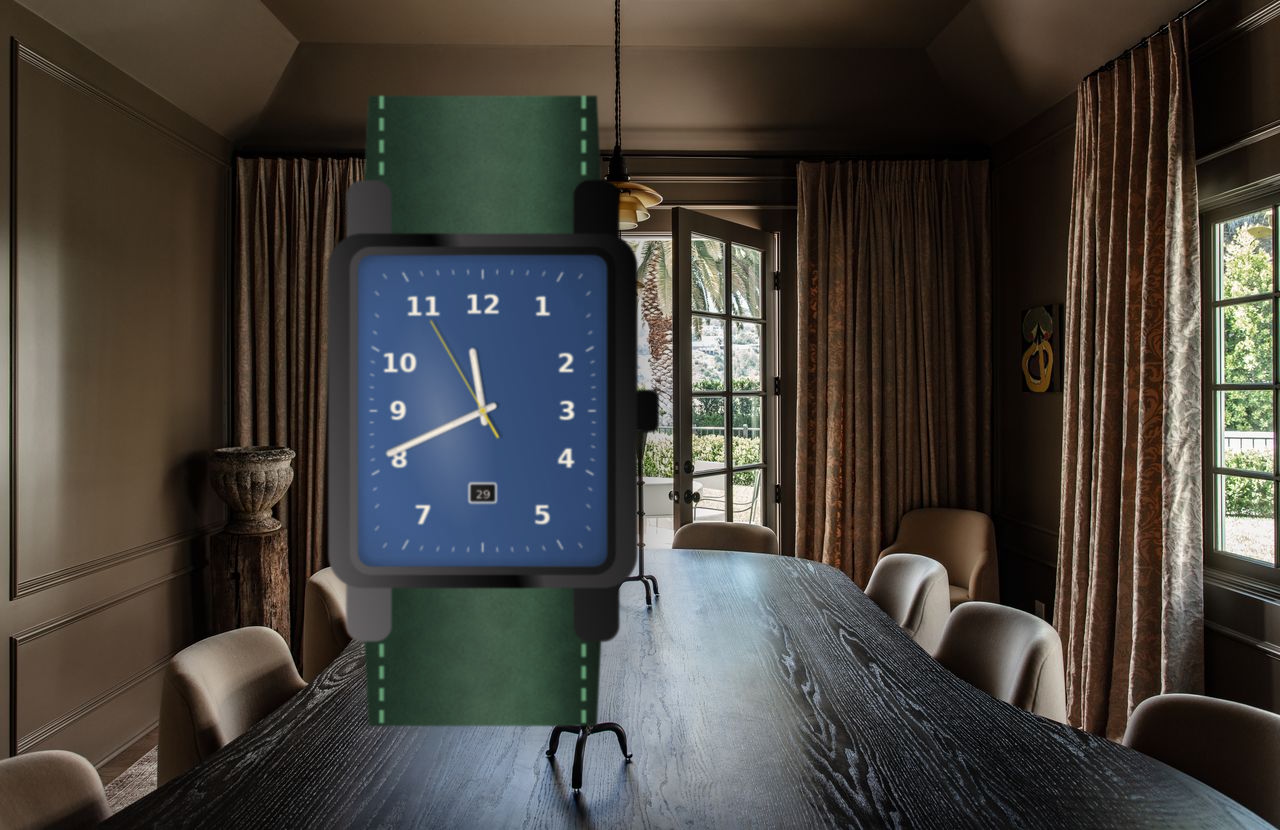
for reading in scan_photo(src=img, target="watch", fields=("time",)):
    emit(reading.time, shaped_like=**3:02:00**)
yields **11:40:55**
